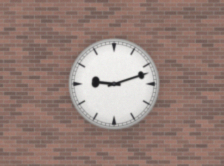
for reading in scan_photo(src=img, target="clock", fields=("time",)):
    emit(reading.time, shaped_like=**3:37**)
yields **9:12**
